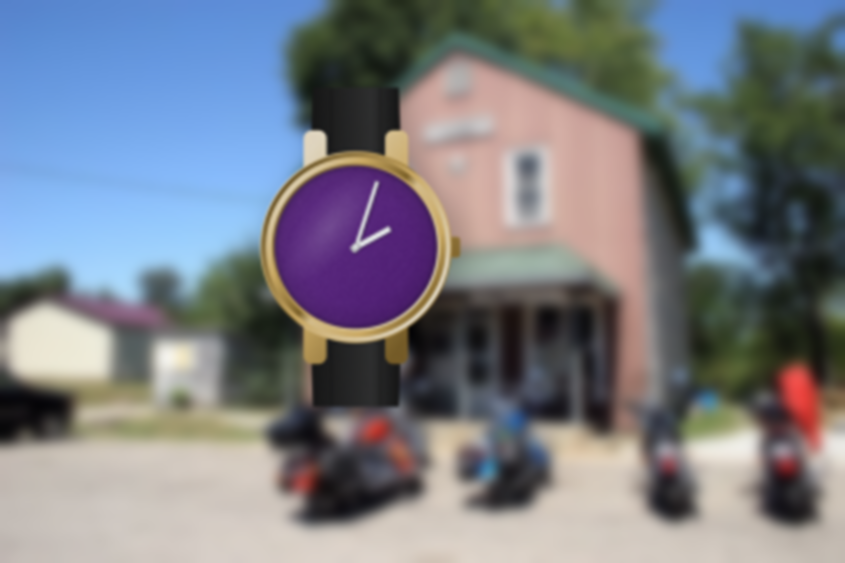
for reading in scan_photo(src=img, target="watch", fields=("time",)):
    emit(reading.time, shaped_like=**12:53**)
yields **2:03**
